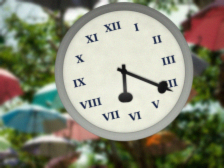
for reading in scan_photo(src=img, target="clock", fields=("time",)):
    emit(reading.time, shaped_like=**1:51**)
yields **6:21**
